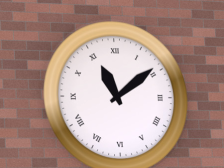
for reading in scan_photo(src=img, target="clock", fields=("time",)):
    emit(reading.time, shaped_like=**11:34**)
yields **11:09**
